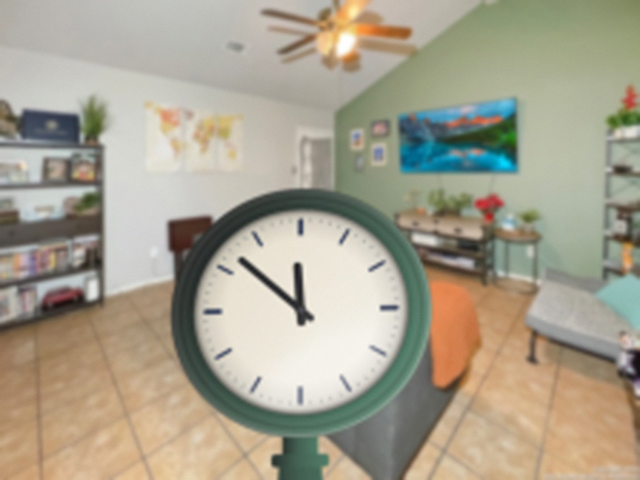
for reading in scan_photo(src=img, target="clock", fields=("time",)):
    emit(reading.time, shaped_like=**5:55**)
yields **11:52**
